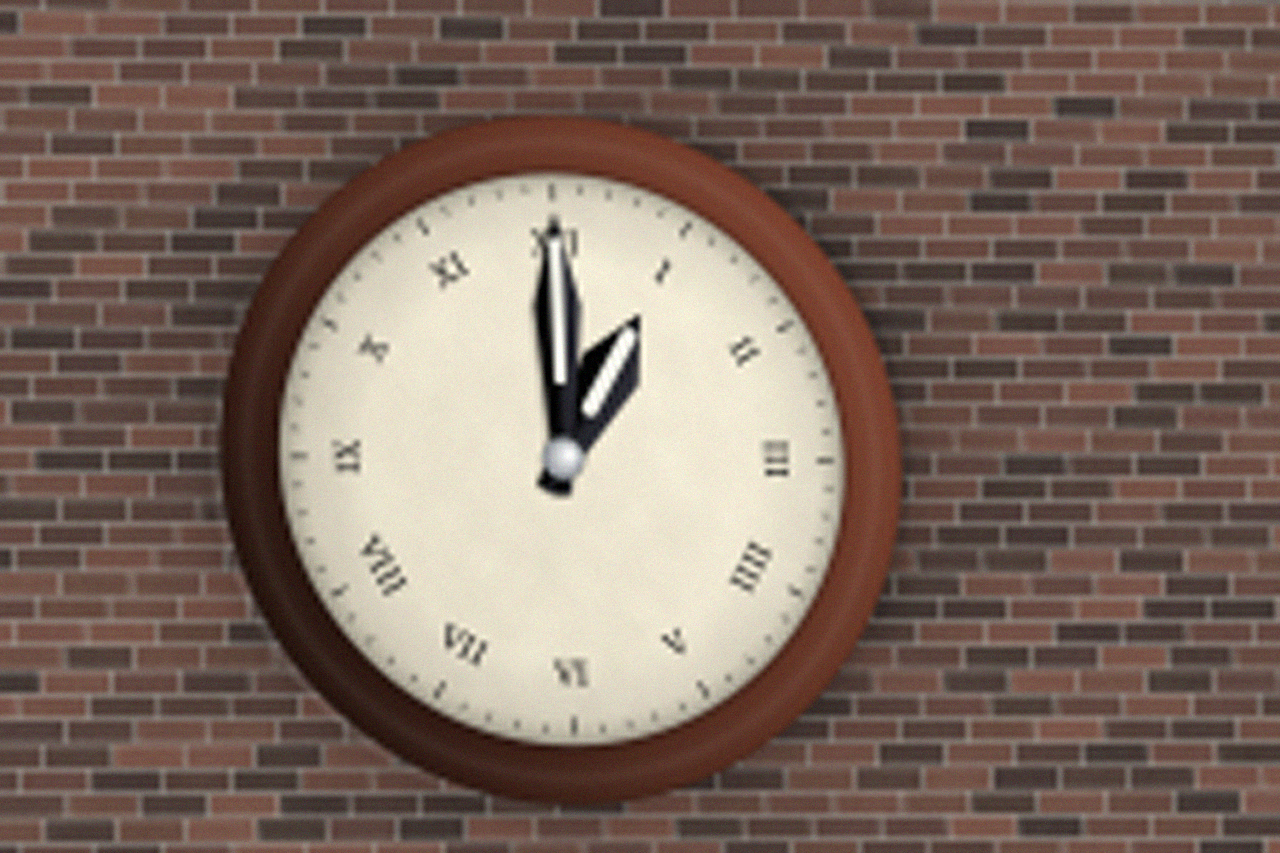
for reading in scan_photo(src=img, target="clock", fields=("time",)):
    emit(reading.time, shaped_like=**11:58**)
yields **1:00**
